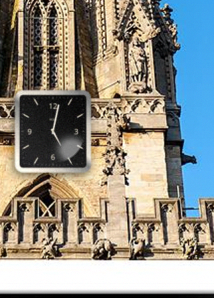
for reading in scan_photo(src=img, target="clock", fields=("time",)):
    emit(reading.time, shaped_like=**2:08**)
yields **5:02**
